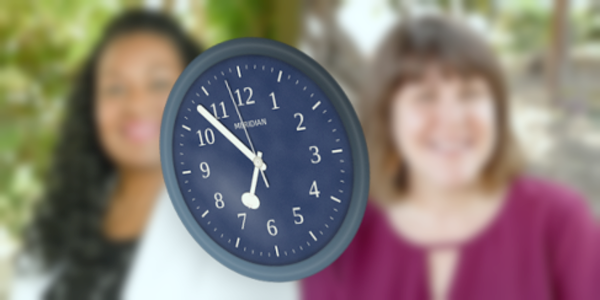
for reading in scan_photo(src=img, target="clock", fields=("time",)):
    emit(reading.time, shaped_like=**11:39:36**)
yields **6:52:58**
